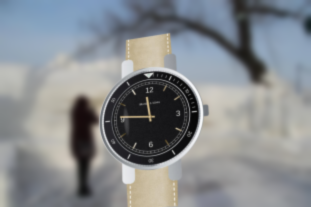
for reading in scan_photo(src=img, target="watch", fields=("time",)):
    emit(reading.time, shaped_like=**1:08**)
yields **11:46**
